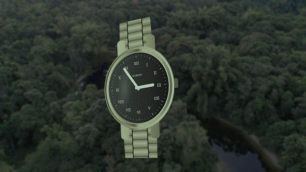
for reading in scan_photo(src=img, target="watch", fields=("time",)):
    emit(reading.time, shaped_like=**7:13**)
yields **2:54**
